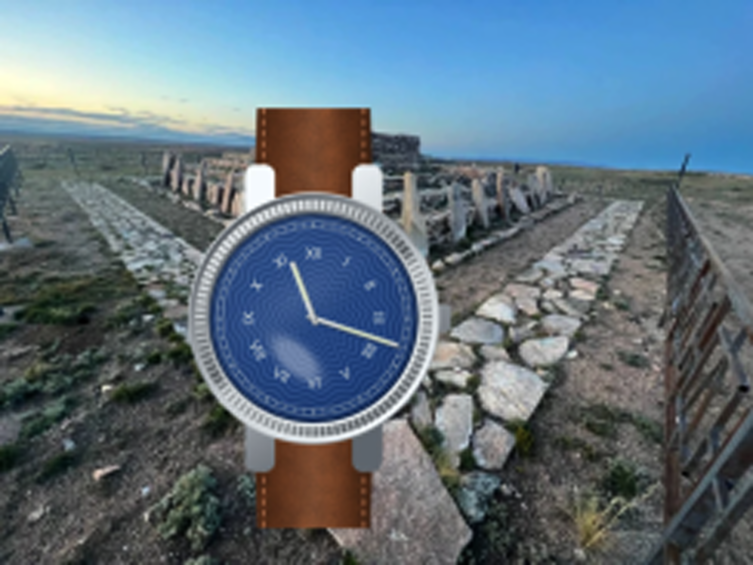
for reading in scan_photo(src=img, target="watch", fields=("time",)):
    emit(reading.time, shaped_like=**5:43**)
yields **11:18**
